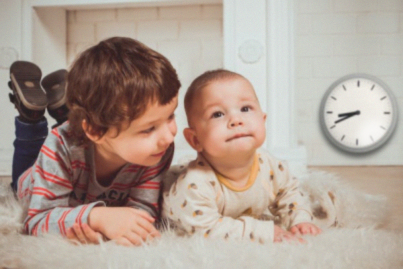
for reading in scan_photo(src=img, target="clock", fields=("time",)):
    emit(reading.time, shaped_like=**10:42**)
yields **8:41**
